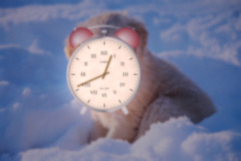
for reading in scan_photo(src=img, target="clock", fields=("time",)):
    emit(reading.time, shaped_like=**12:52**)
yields **12:41**
